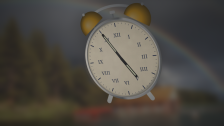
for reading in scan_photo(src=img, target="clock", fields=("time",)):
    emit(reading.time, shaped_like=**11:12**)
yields **4:55**
